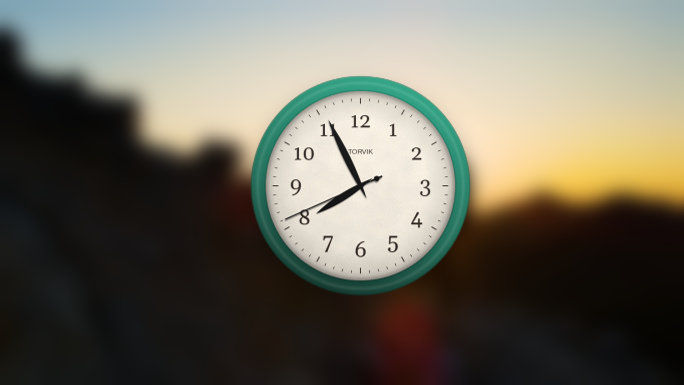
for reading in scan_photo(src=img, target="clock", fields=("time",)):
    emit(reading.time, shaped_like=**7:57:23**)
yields **7:55:41**
